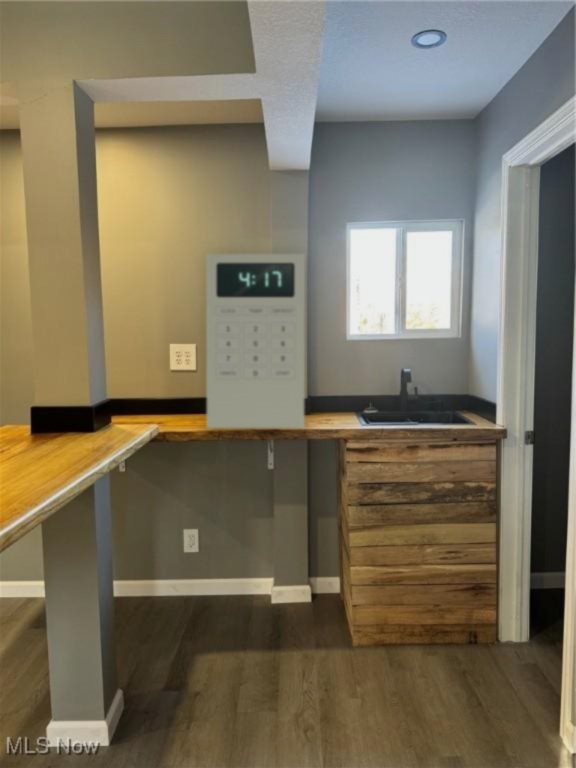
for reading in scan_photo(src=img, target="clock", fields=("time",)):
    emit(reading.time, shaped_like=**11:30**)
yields **4:17**
